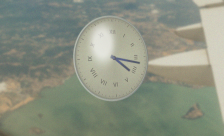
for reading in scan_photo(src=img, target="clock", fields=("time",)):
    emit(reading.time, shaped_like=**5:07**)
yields **4:17**
